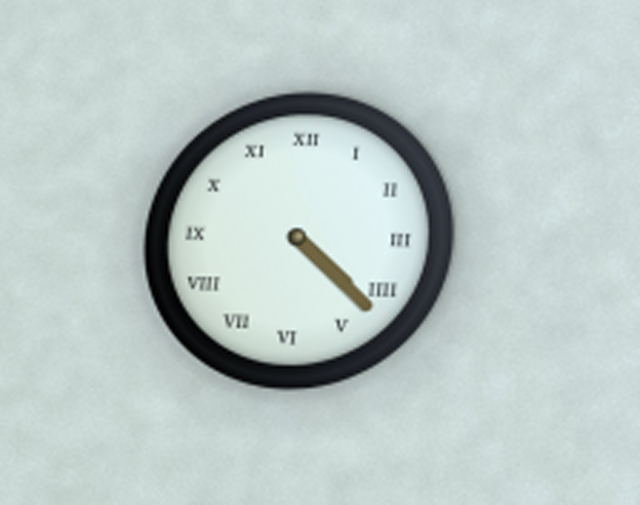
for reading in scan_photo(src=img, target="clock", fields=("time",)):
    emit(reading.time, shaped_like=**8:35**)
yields **4:22**
